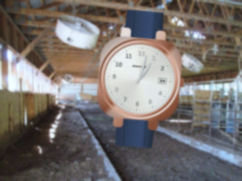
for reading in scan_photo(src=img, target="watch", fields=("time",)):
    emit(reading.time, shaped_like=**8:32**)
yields **1:02**
